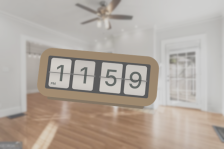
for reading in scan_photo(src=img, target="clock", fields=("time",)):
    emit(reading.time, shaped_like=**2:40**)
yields **11:59**
